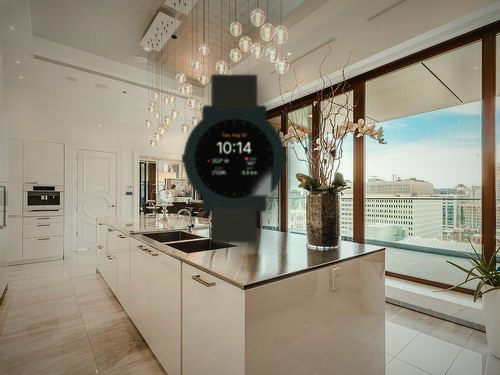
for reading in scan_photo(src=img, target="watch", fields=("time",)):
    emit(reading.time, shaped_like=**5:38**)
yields **10:14**
